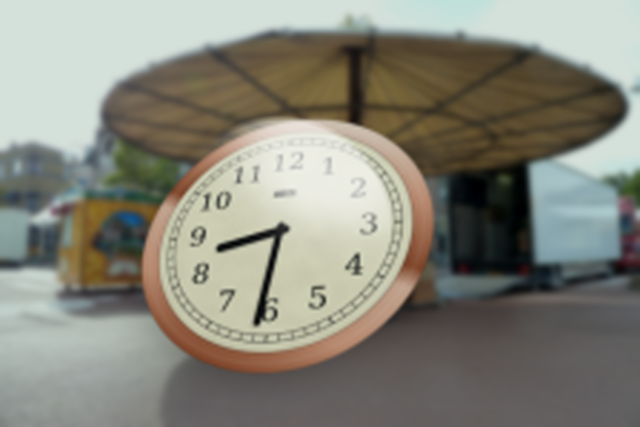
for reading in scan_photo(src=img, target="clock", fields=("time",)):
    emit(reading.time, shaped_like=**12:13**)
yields **8:31**
